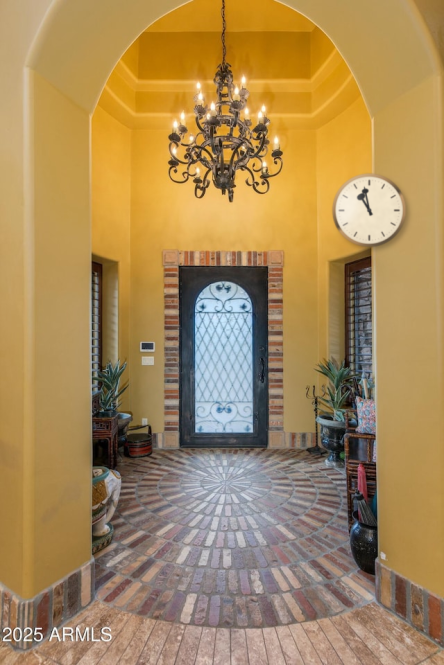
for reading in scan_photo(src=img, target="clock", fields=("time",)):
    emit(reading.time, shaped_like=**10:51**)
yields **10:58**
